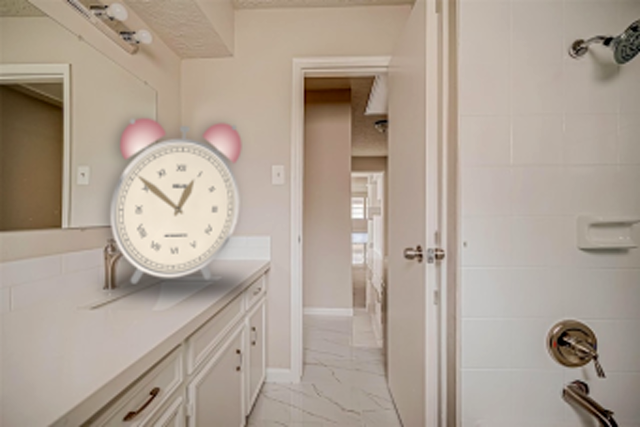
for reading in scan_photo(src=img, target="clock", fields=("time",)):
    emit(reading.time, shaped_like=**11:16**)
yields **12:51**
